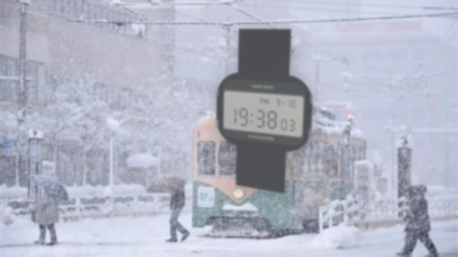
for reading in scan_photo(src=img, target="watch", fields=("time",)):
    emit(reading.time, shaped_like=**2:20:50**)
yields **19:38:03**
